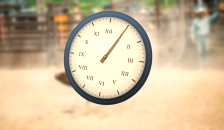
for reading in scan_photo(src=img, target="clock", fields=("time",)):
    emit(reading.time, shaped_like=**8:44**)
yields **1:05**
